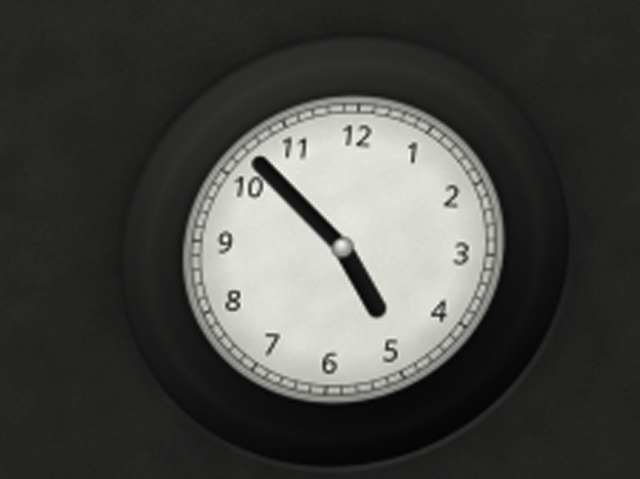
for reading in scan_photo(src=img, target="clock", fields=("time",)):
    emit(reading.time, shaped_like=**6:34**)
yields **4:52**
